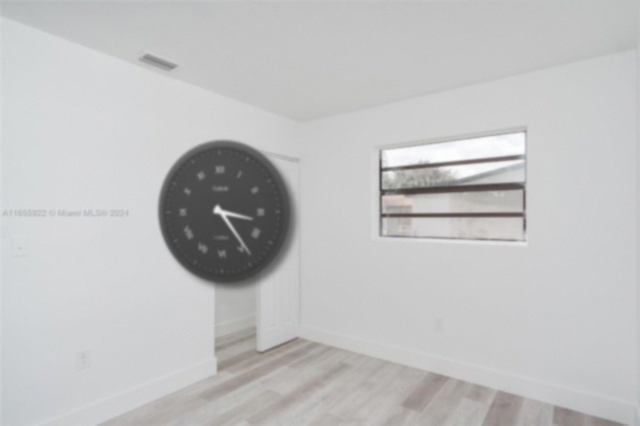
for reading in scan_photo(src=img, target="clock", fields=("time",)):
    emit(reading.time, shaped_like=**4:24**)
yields **3:24**
